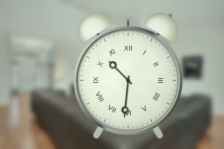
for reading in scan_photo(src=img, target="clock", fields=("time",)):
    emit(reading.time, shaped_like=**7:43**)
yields **10:31**
